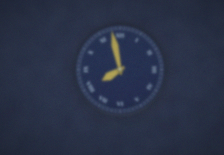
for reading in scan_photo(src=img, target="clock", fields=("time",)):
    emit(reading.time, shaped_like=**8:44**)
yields **7:58**
